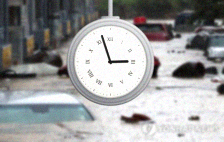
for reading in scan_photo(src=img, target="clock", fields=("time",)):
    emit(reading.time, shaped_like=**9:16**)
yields **2:57**
